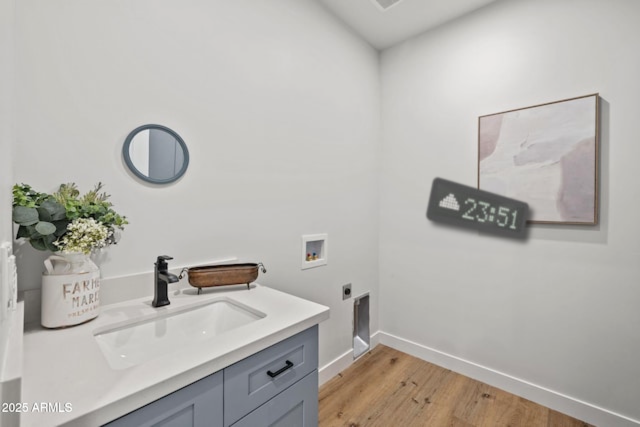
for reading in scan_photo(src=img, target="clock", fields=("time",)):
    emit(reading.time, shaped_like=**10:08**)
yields **23:51**
